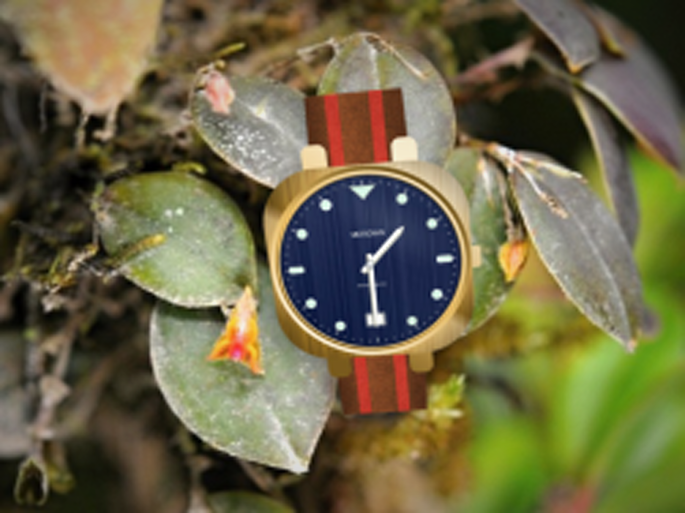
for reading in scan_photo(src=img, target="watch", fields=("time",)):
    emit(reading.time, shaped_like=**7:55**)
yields **1:30**
